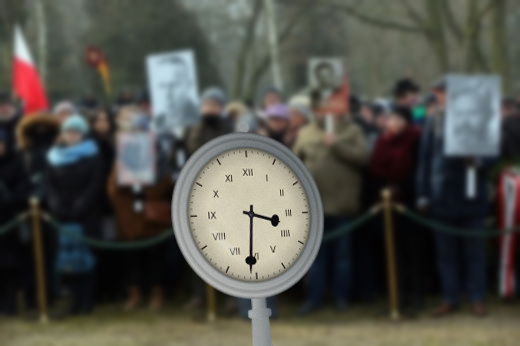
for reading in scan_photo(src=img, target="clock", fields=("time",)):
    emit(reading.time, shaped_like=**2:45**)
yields **3:31**
